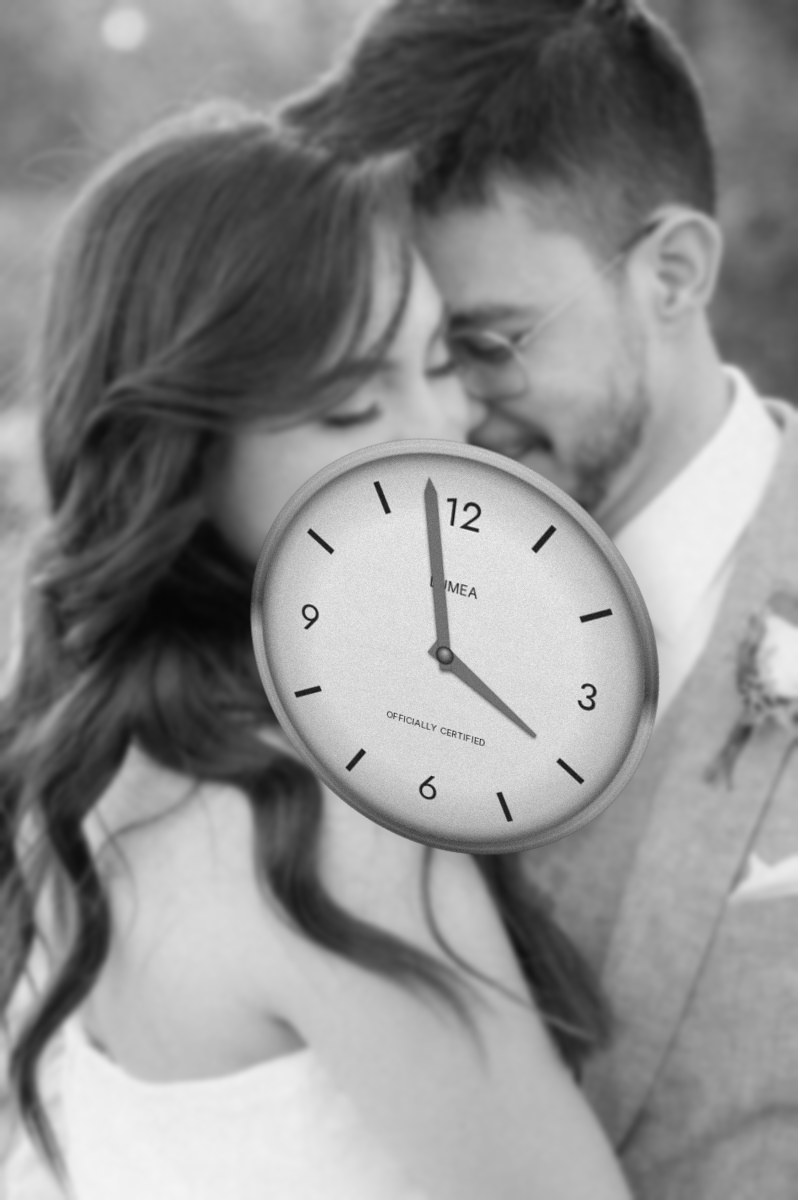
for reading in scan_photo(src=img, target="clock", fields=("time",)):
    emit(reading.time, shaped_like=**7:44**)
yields **3:58**
